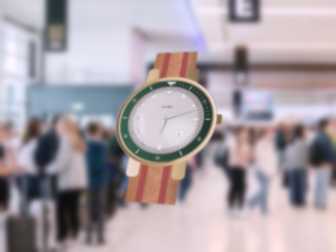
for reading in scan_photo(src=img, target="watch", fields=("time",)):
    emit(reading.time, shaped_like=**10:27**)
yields **6:12**
